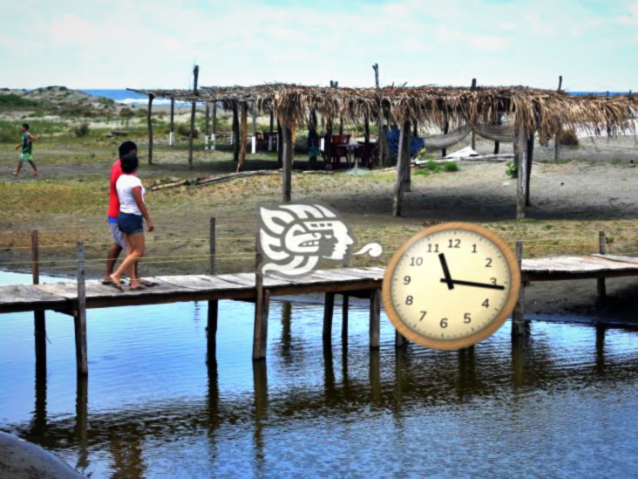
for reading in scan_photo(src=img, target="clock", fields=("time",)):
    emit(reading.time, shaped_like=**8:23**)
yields **11:16**
